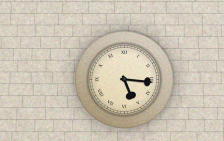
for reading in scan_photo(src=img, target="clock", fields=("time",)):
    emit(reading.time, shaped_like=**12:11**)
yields **5:16**
